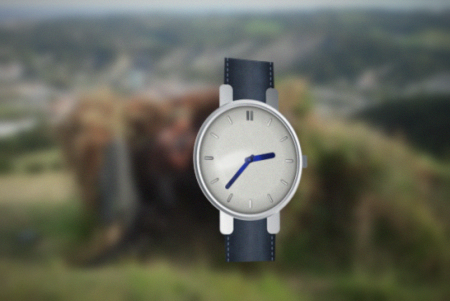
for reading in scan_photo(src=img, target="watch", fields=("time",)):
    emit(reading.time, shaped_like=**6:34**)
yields **2:37**
